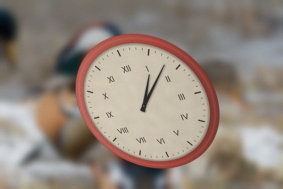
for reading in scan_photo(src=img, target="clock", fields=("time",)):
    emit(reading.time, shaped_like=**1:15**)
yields **1:08**
